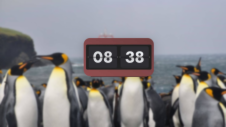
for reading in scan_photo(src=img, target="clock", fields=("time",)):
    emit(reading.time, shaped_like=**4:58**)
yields **8:38**
